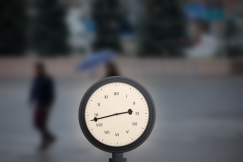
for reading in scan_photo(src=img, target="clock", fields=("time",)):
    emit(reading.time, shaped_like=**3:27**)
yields **2:43**
